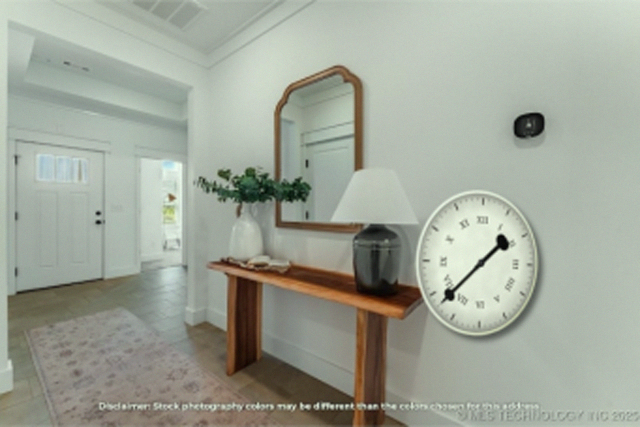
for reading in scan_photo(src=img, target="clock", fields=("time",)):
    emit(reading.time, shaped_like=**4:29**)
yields **1:38**
